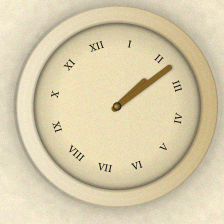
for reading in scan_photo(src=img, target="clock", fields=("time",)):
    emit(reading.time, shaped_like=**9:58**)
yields **2:12**
